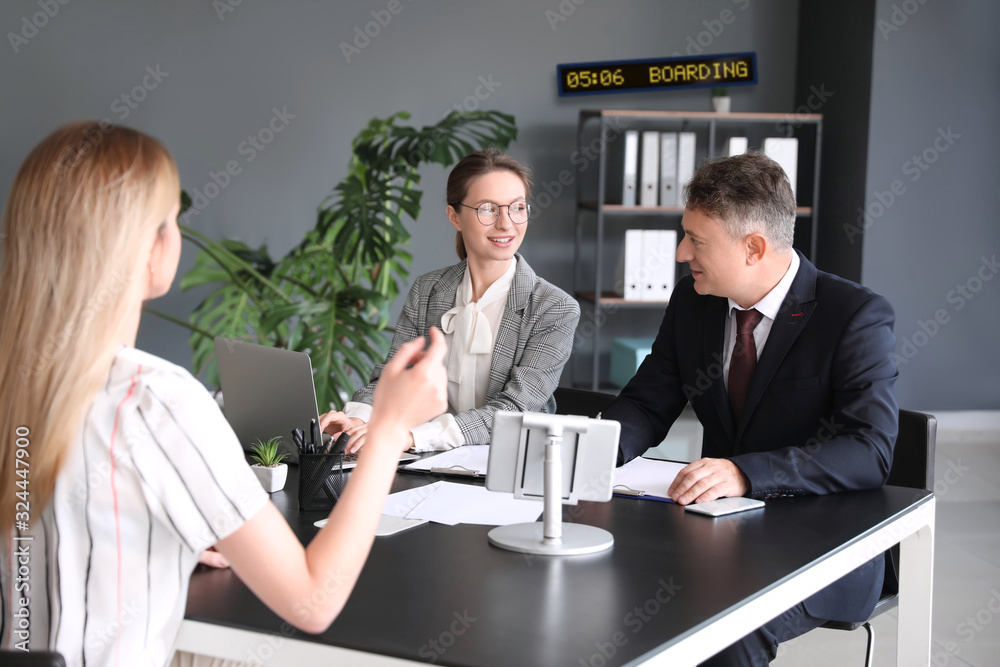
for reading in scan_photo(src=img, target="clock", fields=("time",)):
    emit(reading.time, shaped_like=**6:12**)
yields **5:06**
